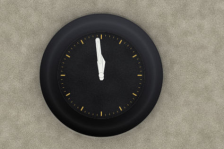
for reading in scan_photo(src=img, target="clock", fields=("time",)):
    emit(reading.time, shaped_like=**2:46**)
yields **11:59**
